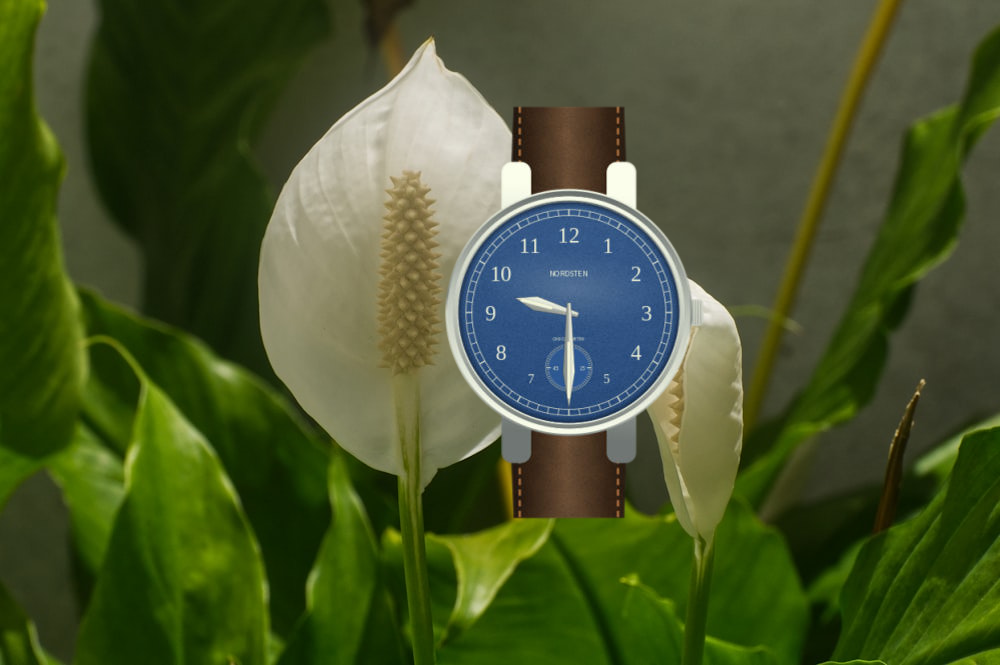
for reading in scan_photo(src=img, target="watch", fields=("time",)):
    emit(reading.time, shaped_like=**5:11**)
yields **9:30**
